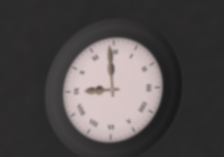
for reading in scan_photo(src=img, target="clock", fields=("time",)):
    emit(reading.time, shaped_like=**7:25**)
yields **8:59**
